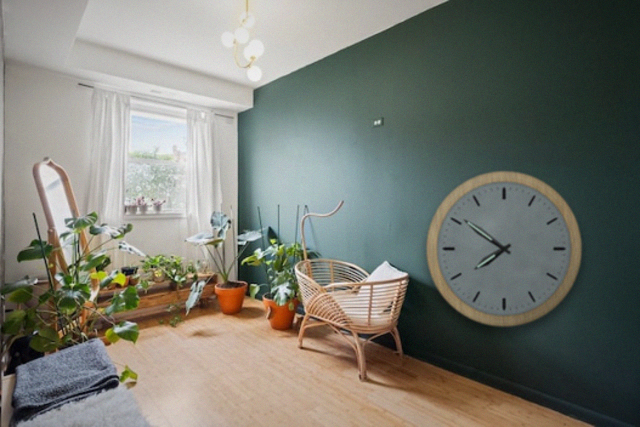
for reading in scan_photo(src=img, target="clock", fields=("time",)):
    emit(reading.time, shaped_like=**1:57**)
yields **7:51**
